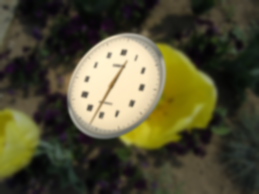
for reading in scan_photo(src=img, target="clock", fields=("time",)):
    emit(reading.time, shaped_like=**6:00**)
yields **12:32**
